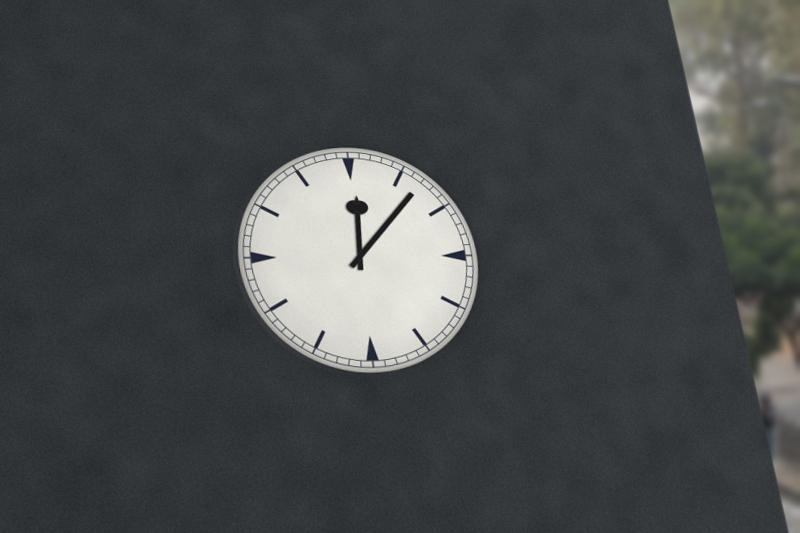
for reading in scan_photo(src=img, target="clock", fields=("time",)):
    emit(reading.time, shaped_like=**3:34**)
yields **12:07**
